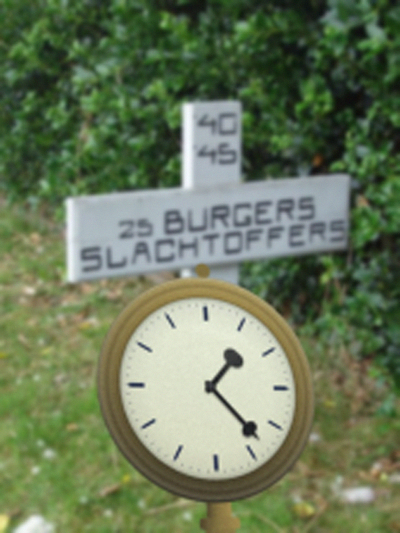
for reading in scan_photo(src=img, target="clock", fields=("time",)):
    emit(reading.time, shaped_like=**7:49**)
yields **1:23**
